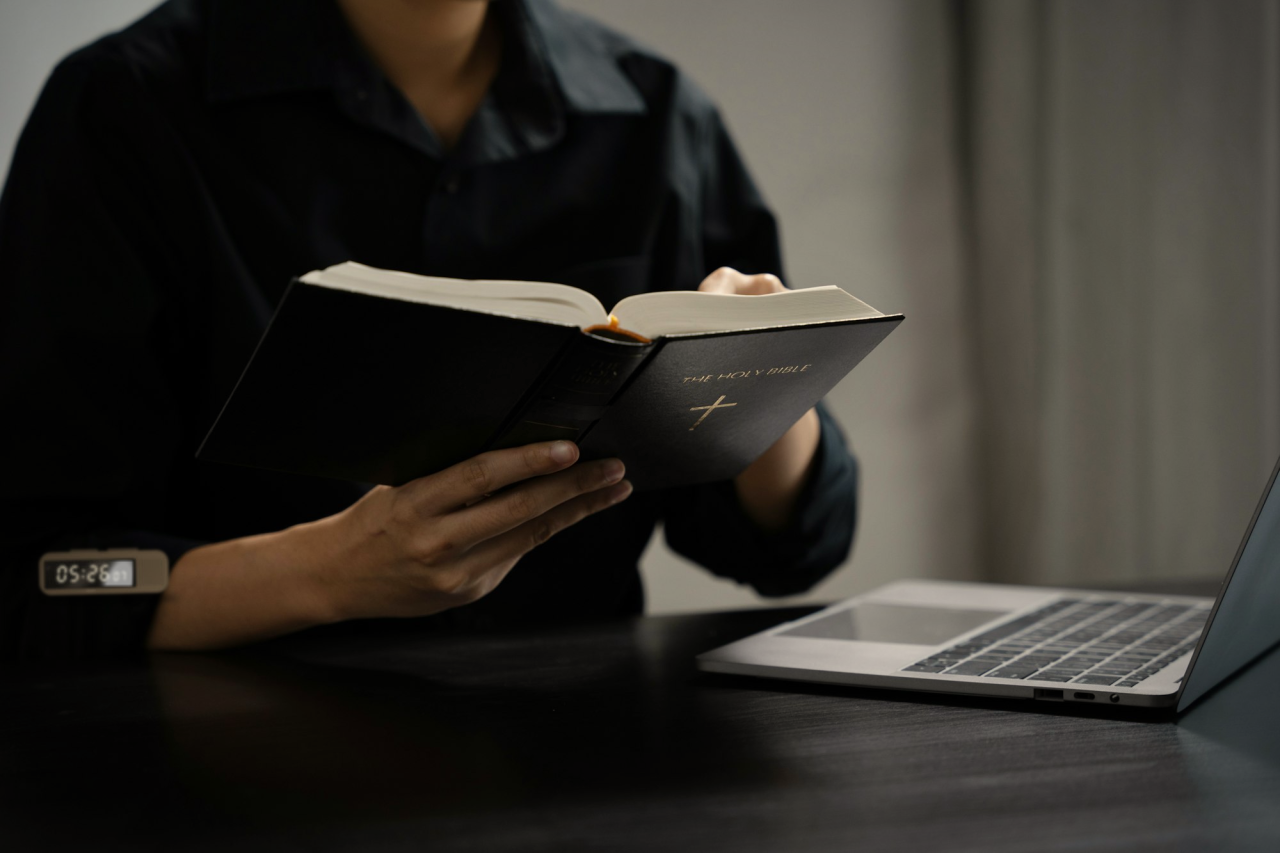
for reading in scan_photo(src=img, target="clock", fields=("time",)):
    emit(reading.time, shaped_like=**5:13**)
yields **5:26**
